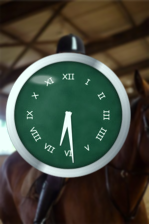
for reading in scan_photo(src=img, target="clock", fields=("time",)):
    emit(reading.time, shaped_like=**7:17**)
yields **6:29**
